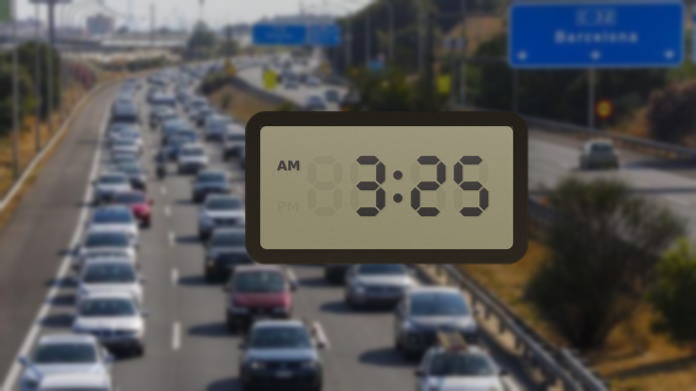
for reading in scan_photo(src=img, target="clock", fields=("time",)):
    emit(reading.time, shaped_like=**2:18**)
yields **3:25**
